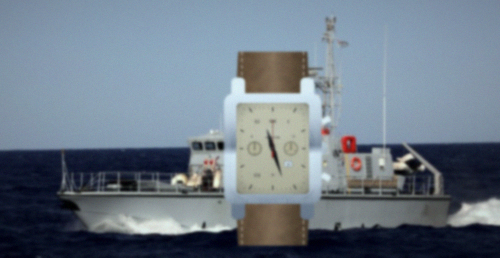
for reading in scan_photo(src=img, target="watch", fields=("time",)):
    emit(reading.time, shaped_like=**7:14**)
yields **11:27**
